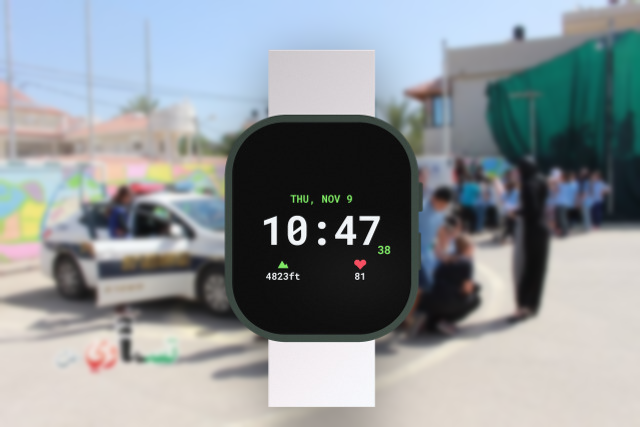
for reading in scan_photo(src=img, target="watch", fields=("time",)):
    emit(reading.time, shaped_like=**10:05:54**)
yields **10:47:38**
